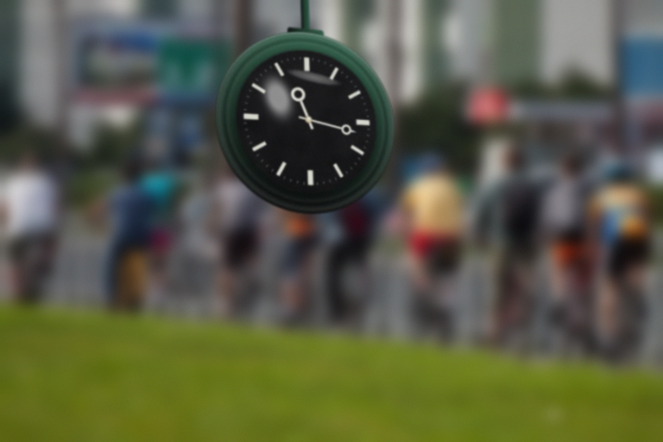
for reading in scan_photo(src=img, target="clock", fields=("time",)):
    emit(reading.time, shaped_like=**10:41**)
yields **11:17**
